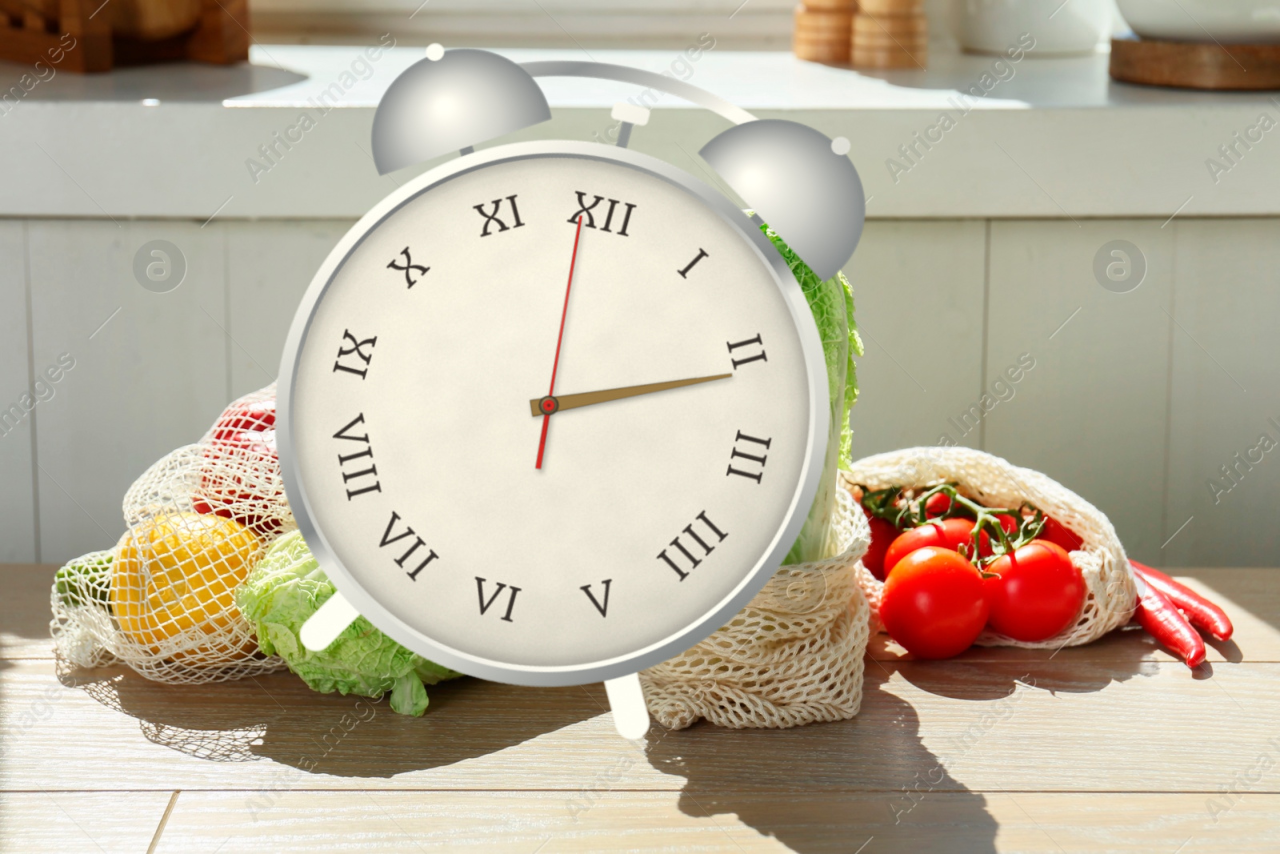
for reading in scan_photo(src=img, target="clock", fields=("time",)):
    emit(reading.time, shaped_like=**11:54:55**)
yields **2:10:59**
